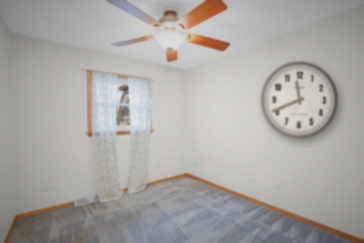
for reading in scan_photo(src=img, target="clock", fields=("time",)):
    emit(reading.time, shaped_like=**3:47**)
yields **11:41**
